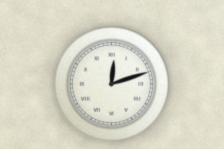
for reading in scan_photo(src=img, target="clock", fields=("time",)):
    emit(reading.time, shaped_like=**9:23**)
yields **12:12**
